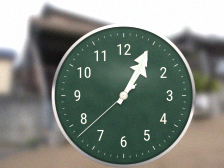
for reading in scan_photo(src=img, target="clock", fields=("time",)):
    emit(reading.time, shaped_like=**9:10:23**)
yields **1:04:38**
